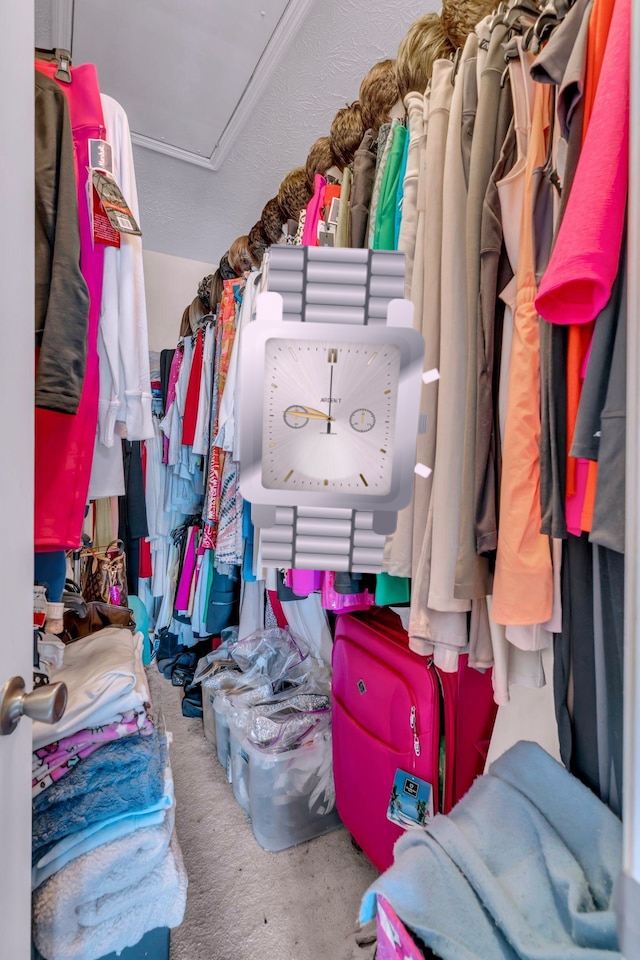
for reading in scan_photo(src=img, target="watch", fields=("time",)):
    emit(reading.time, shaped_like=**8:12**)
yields **9:46**
